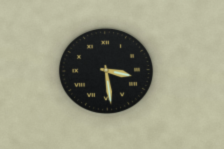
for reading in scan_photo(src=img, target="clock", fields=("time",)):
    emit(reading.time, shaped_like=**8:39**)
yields **3:29**
